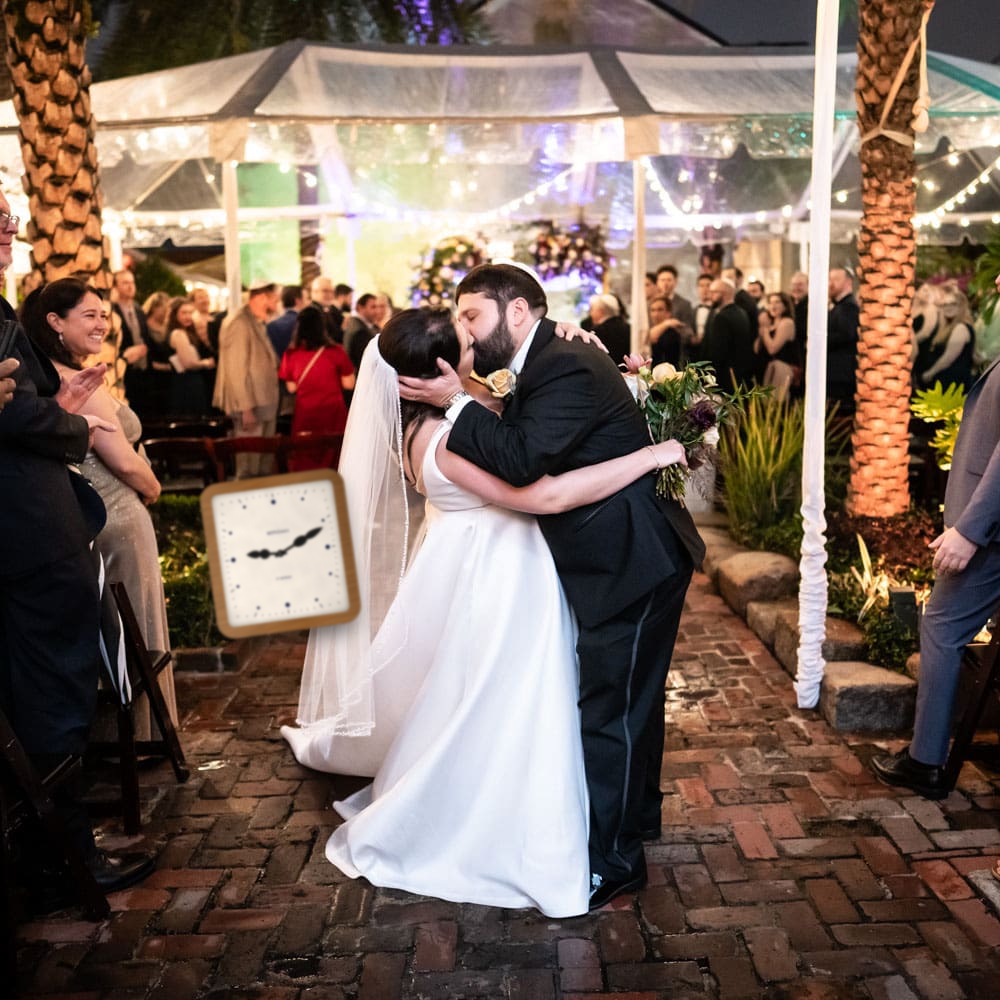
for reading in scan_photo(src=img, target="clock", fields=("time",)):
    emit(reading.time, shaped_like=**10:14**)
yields **9:11**
